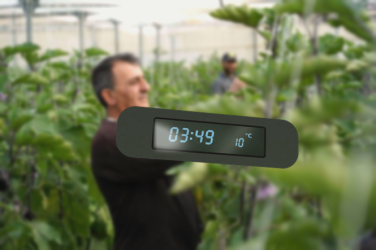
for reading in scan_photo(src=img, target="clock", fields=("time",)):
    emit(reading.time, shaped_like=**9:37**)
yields **3:49**
